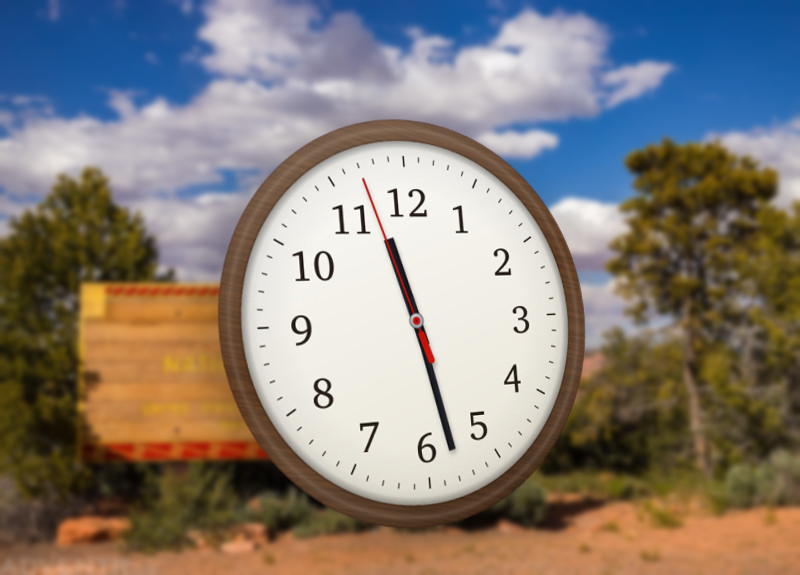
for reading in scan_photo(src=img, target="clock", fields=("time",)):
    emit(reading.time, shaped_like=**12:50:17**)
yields **11:27:57**
